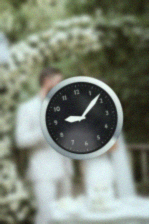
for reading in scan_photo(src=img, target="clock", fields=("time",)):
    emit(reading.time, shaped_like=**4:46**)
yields **9:08**
